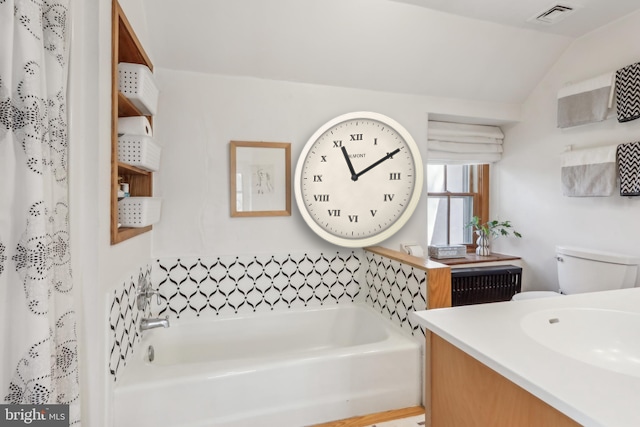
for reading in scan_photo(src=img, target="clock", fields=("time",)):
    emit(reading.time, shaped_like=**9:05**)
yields **11:10**
